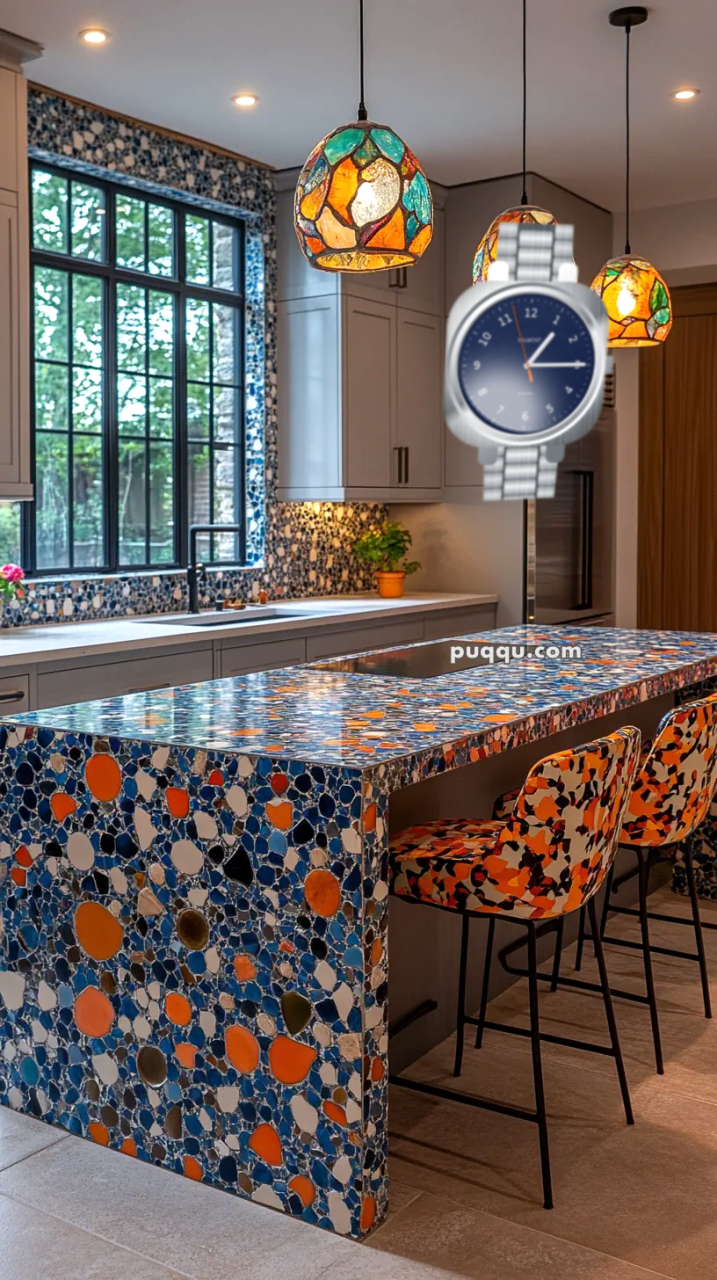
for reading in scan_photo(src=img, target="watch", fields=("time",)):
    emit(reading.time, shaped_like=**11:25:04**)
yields **1:14:57**
